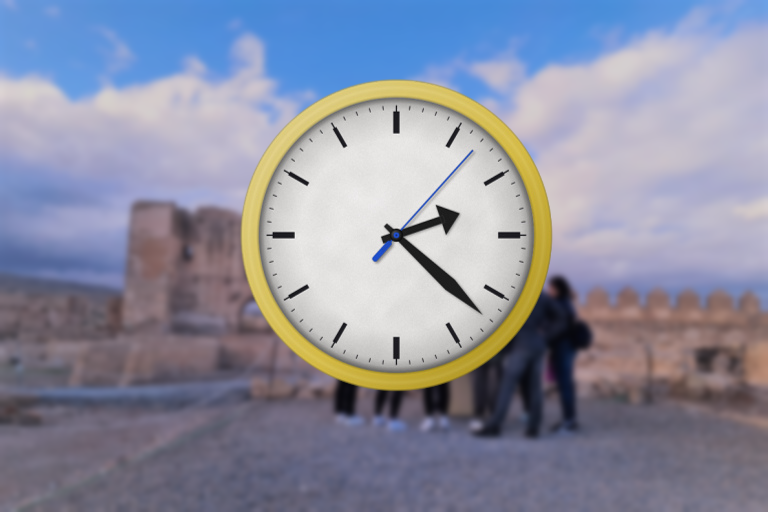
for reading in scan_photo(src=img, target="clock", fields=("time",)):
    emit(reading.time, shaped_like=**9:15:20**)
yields **2:22:07**
